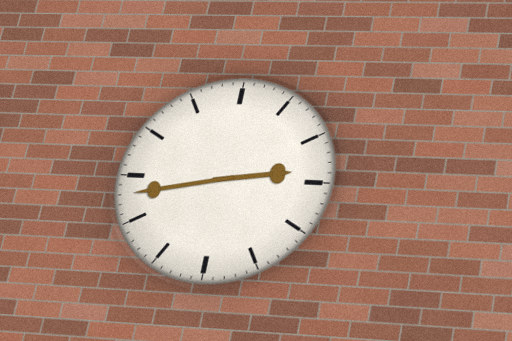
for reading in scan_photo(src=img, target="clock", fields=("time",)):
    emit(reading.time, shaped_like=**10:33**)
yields **2:43**
